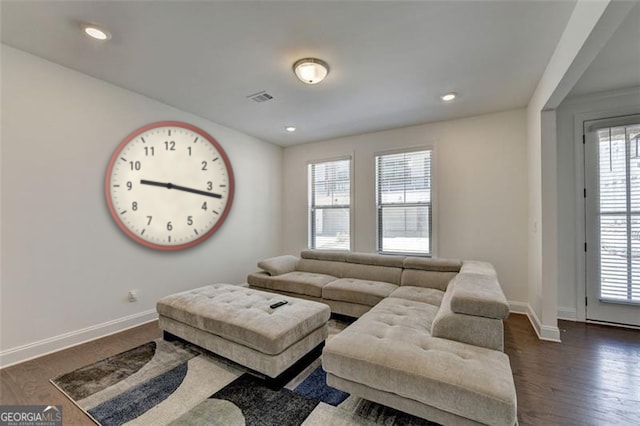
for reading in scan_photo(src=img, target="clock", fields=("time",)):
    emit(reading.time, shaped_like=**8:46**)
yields **9:17**
